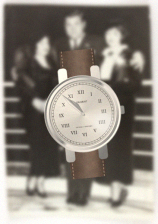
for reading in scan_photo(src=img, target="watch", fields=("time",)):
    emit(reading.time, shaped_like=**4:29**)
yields **10:53**
